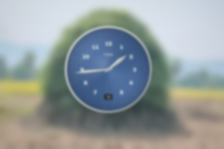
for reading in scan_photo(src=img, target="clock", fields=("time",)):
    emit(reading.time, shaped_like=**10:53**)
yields **1:44**
